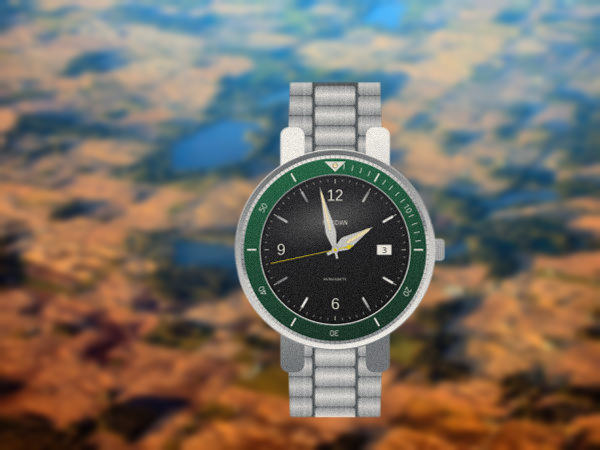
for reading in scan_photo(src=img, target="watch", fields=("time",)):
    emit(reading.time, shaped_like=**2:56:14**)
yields **1:57:43**
